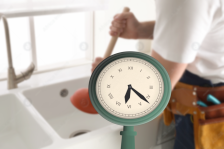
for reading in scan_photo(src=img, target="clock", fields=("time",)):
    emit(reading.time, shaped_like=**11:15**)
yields **6:22**
